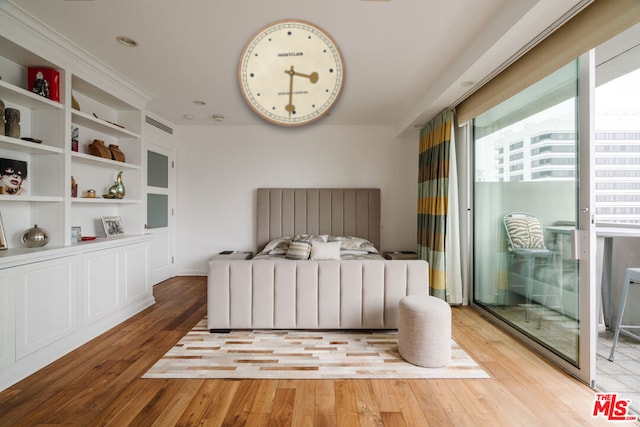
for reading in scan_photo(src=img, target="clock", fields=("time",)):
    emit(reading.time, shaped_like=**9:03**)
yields **3:31**
